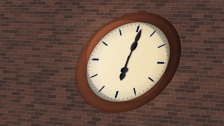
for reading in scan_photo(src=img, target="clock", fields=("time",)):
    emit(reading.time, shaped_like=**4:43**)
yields **6:01**
